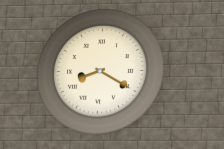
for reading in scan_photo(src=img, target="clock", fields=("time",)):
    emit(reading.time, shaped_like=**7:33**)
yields **8:20**
